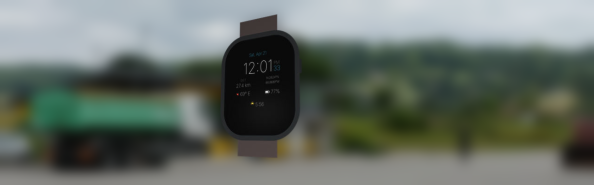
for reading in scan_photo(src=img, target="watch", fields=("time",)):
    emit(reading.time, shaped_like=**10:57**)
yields **12:01**
